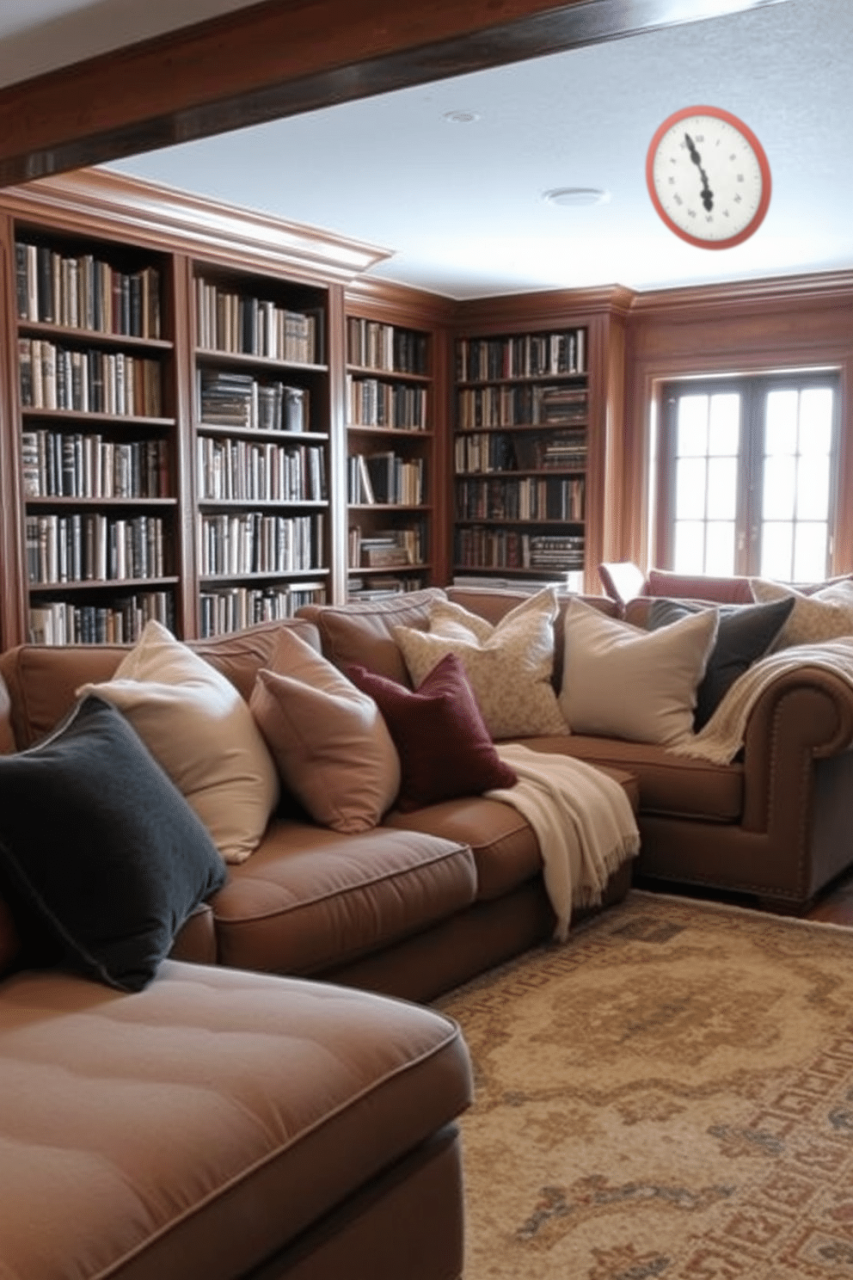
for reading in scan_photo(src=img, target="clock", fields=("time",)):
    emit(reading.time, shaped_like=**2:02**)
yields **5:57**
